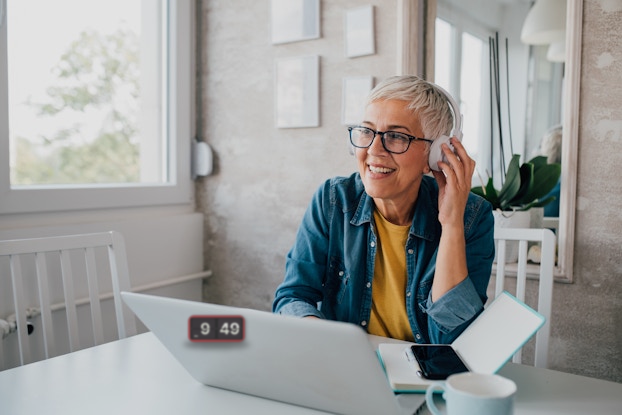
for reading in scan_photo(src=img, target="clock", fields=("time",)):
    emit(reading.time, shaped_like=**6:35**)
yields **9:49**
